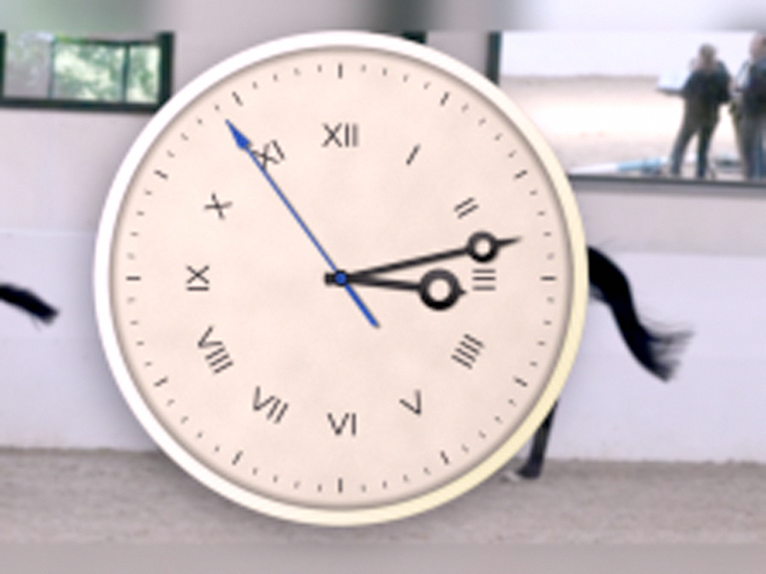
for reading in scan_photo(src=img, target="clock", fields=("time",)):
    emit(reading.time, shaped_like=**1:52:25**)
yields **3:12:54**
